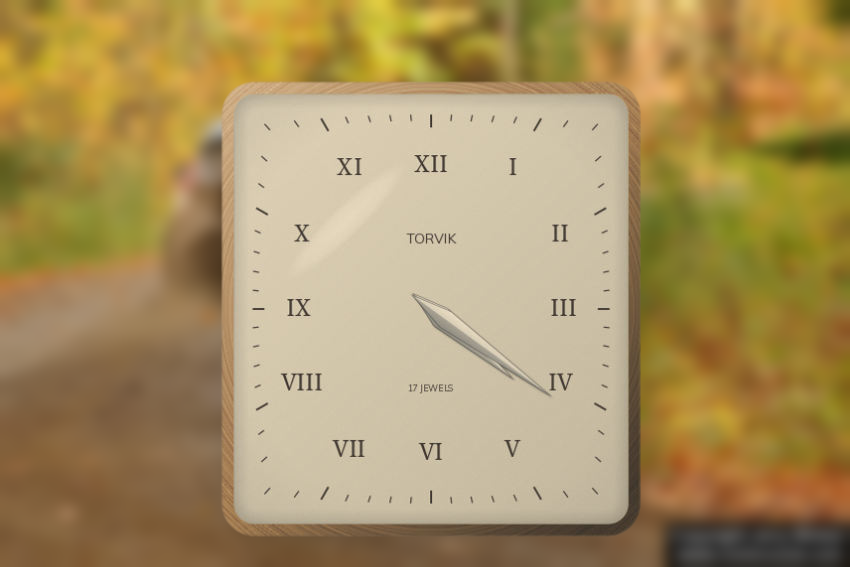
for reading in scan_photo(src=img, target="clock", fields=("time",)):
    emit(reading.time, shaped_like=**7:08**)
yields **4:21**
